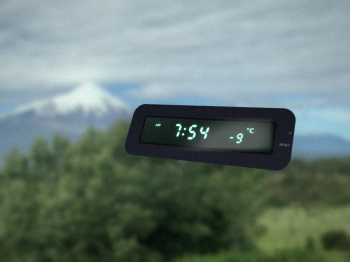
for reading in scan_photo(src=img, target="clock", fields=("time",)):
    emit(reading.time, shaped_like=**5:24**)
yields **7:54**
